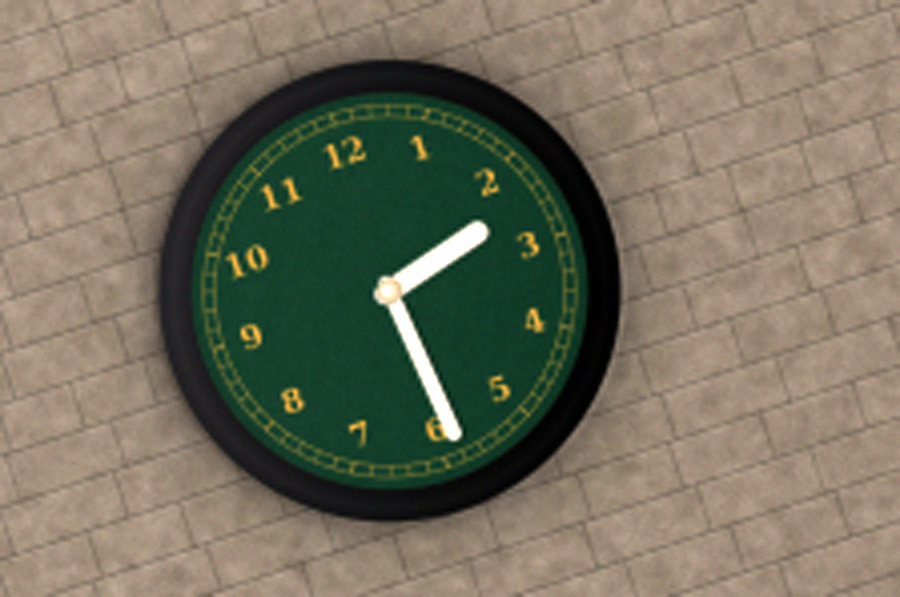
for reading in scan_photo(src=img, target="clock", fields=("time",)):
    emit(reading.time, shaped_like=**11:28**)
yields **2:29**
